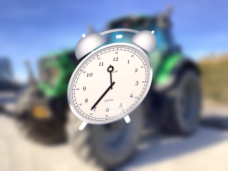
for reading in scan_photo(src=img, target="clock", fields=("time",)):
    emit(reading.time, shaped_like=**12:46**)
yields **11:36**
